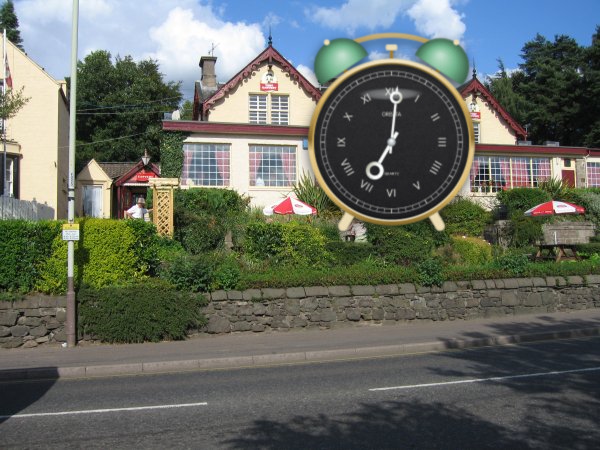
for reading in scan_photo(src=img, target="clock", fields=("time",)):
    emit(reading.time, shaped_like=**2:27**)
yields **7:01**
